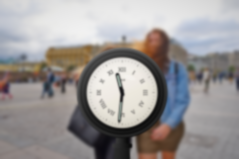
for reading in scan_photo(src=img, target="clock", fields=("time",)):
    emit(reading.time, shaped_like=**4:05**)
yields **11:31**
